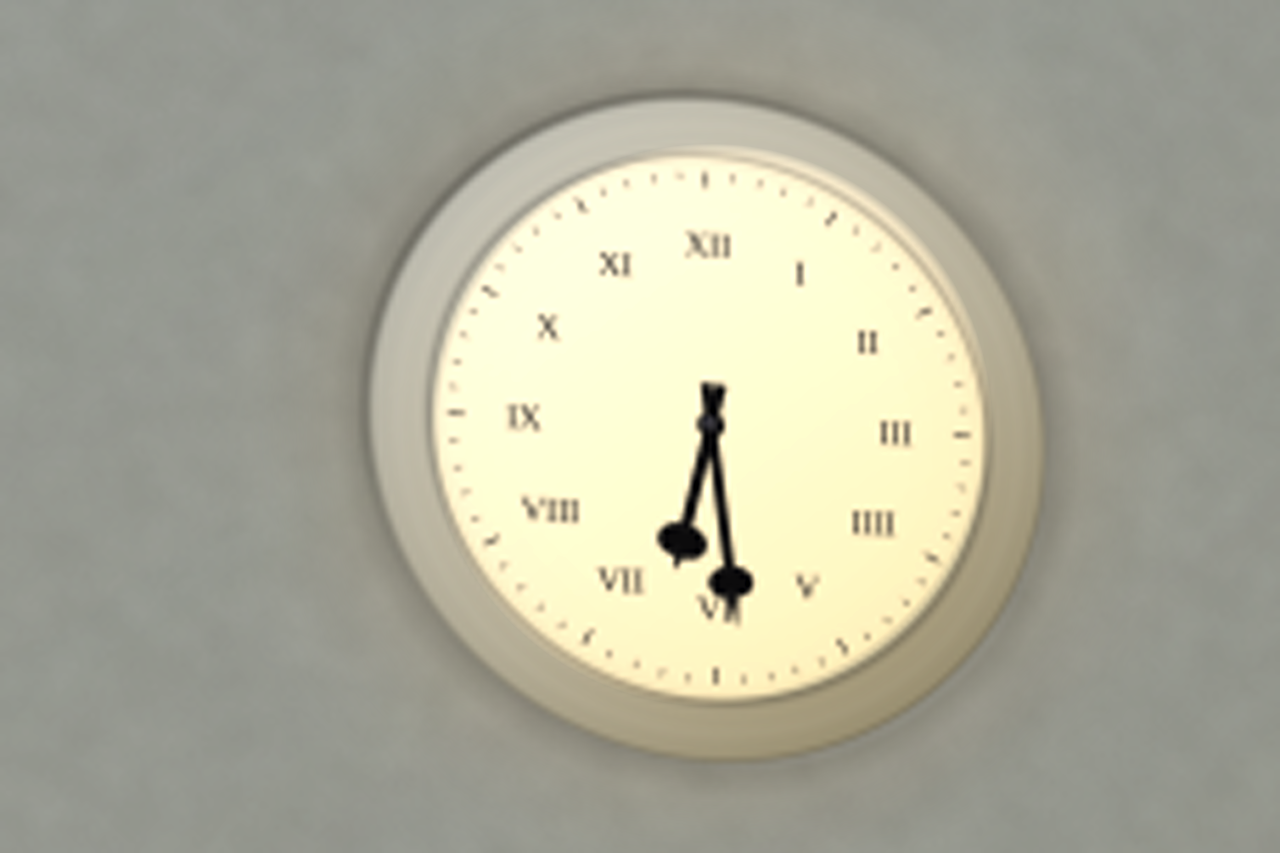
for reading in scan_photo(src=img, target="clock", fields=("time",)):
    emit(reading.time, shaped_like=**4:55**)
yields **6:29**
